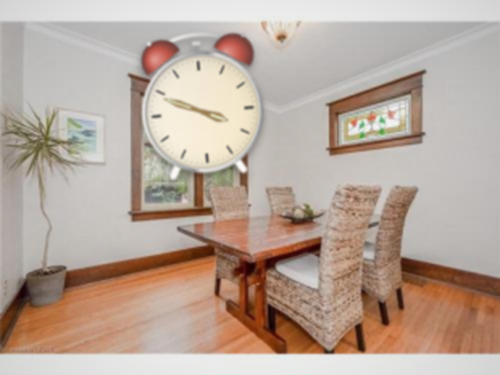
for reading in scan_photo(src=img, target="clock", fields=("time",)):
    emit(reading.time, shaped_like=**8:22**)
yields **3:49**
